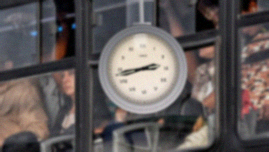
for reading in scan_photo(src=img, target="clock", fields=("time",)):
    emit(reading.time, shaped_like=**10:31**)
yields **2:43**
